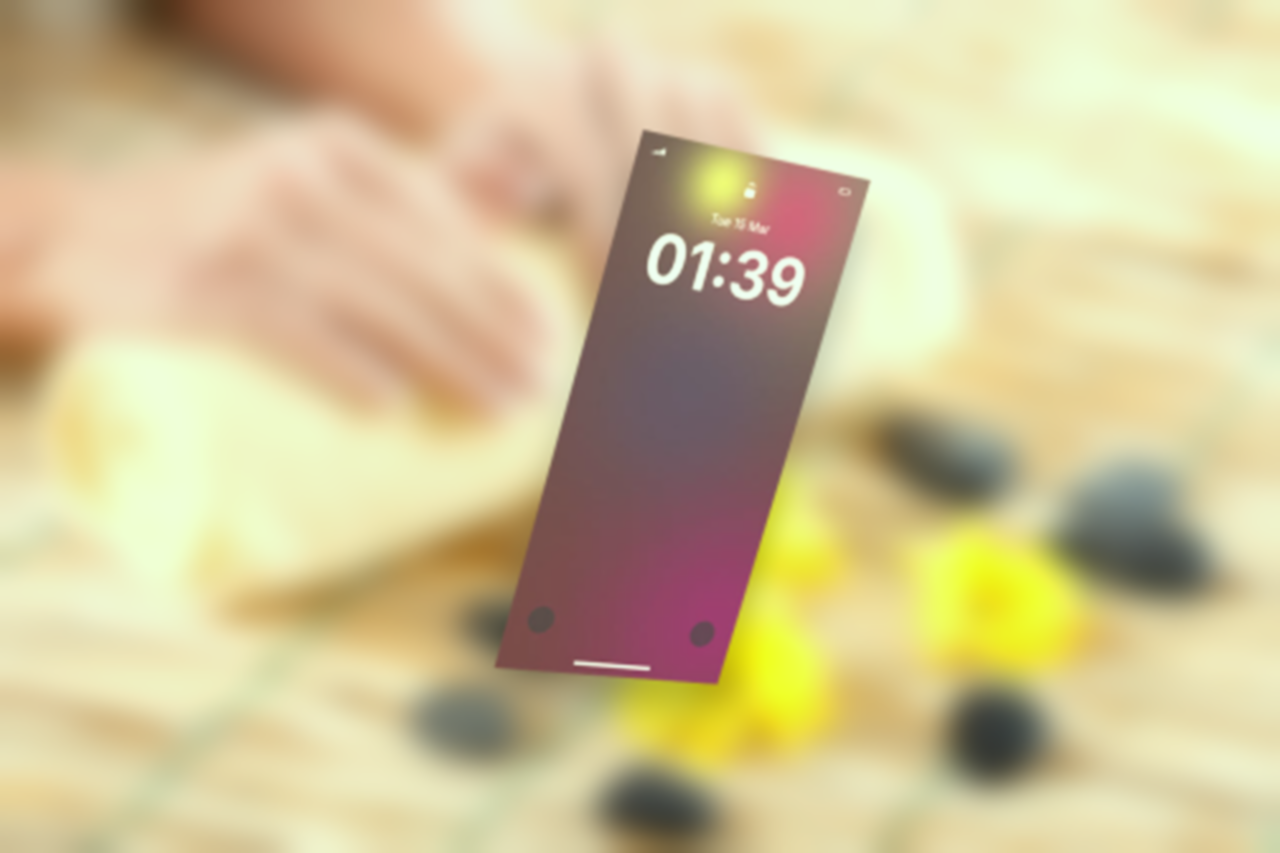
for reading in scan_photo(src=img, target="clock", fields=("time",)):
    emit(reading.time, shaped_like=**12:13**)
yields **1:39**
